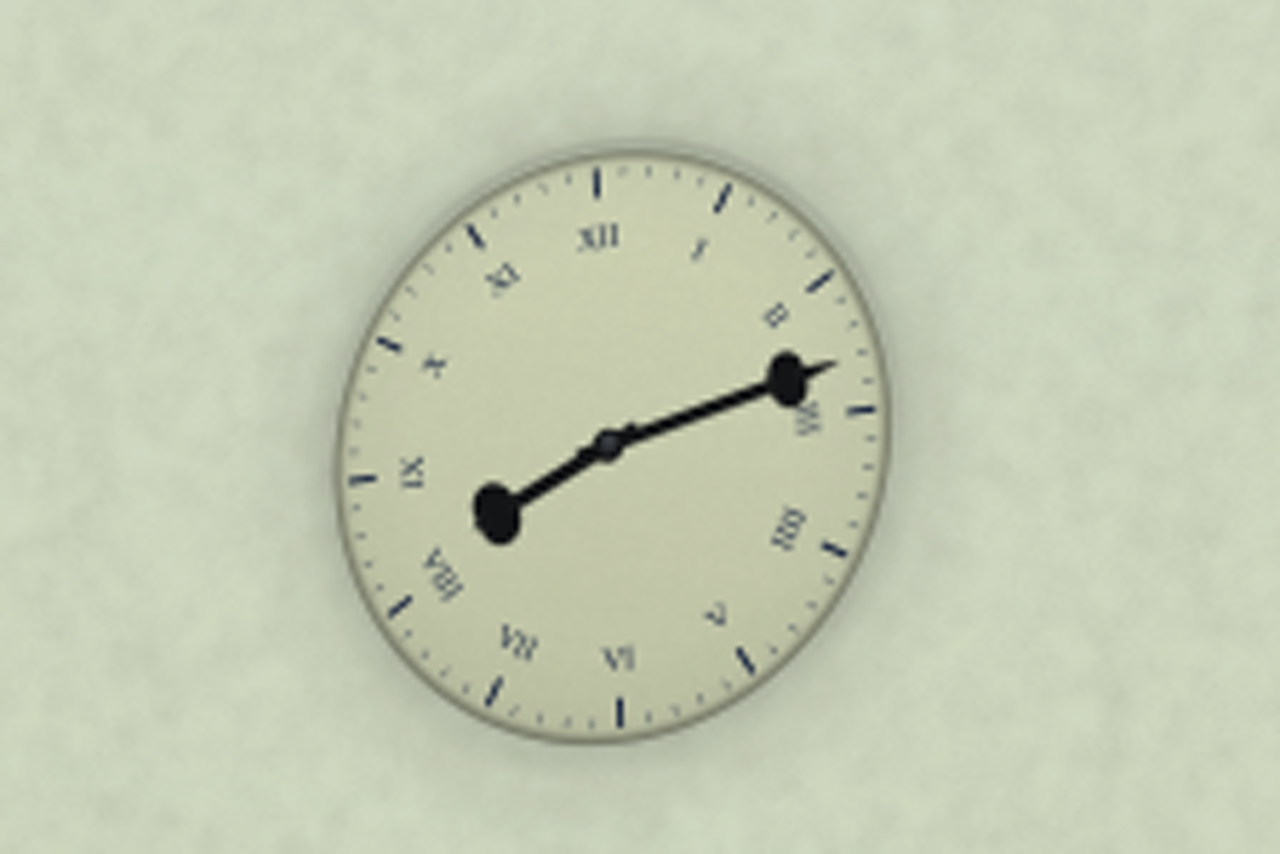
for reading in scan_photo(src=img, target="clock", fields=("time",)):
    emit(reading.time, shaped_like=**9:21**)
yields **8:13**
